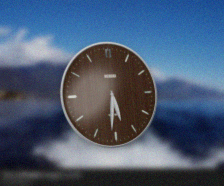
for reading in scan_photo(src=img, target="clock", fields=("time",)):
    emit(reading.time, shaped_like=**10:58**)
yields **5:31**
